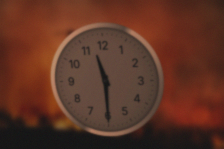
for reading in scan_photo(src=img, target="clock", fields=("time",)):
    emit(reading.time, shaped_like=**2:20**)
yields **11:30**
